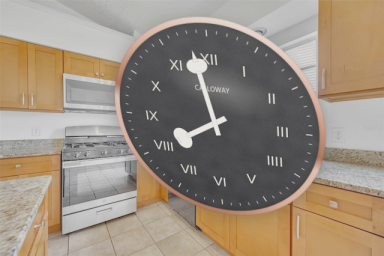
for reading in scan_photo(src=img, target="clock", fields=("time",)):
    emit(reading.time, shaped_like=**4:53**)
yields **7:58**
